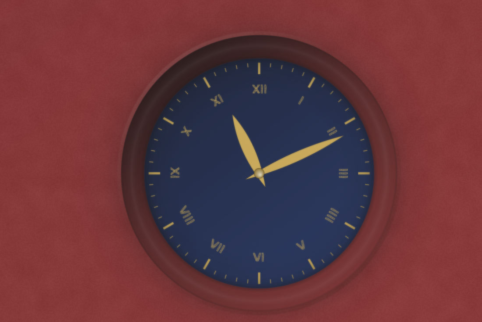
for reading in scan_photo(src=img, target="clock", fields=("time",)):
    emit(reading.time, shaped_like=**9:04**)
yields **11:11**
